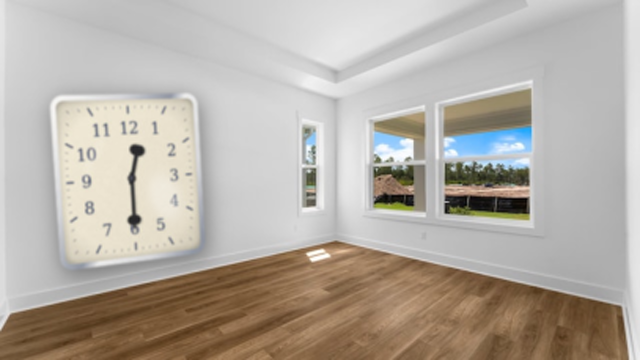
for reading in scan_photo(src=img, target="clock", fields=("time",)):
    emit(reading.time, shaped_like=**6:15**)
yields **12:30**
